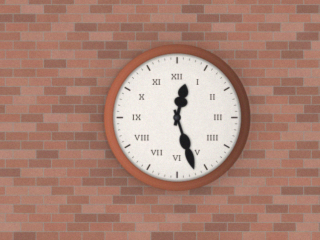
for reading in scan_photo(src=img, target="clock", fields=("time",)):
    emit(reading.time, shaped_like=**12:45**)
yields **12:27**
